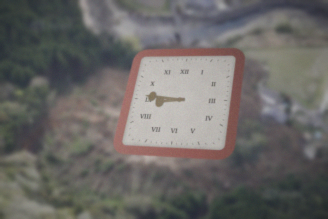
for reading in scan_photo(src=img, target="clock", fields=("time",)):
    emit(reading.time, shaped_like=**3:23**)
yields **8:46**
